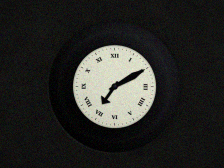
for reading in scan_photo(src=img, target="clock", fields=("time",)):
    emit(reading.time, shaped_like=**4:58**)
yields **7:10**
